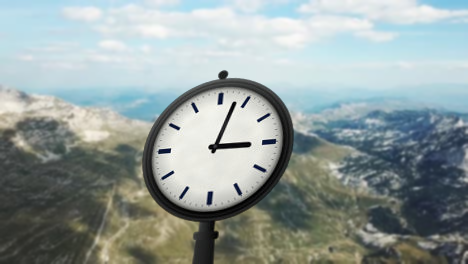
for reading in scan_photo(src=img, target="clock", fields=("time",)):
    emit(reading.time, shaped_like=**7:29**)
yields **3:03**
